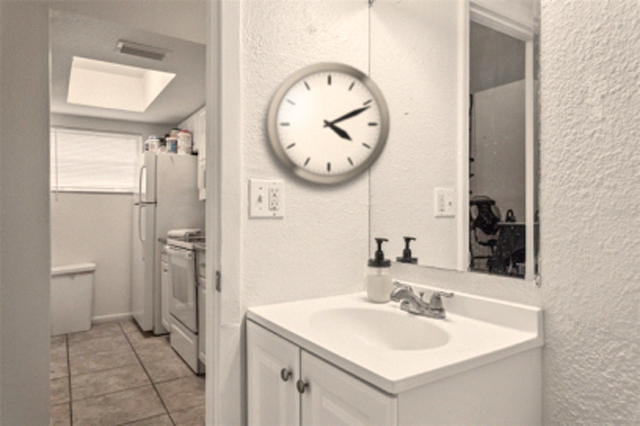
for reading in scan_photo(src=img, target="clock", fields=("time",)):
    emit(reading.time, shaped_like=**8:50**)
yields **4:11**
